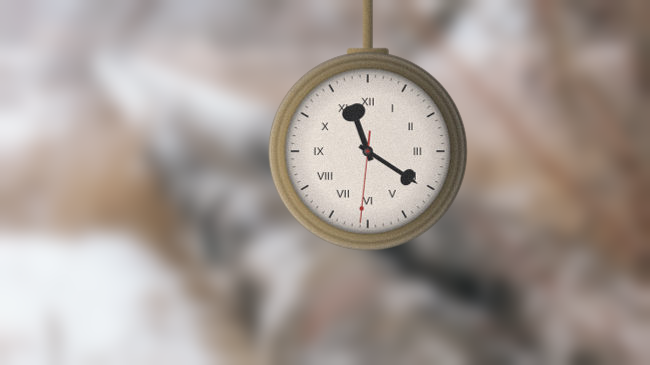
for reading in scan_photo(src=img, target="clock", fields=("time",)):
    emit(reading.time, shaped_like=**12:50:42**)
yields **11:20:31**
